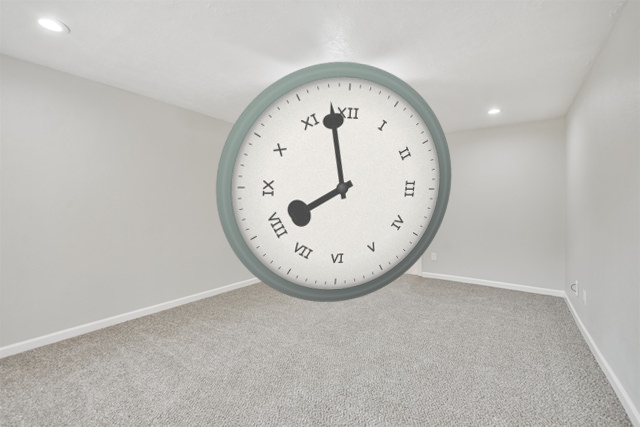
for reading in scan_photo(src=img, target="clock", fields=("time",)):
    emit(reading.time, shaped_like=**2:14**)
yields **7:58**
